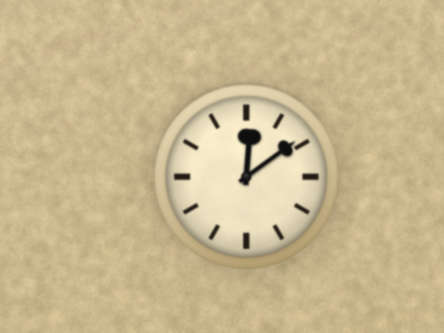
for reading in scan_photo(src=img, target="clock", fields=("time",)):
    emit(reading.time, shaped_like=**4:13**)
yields **12:09**
